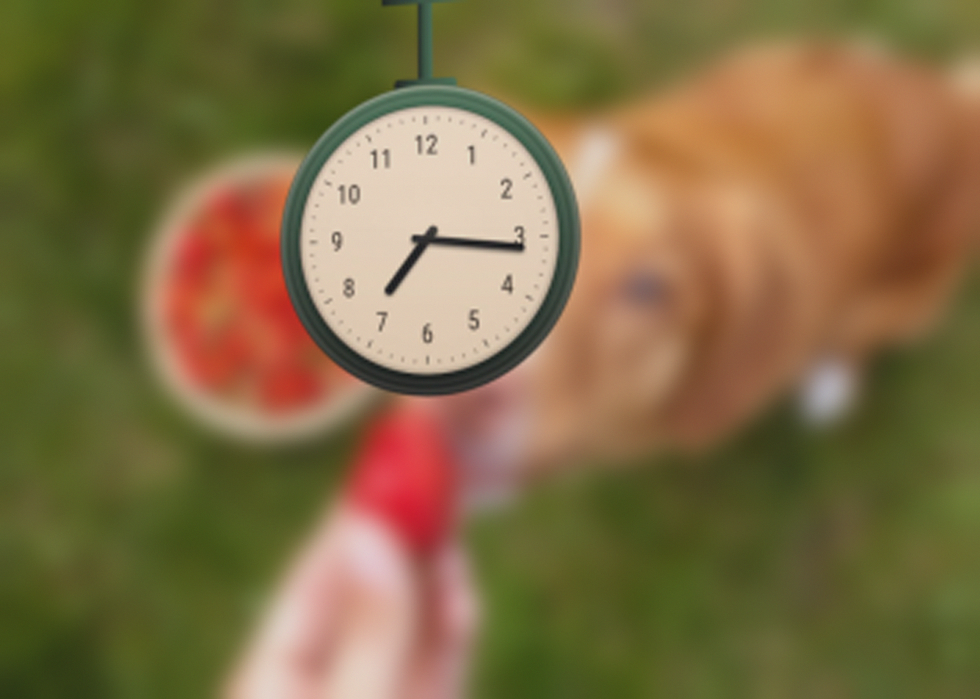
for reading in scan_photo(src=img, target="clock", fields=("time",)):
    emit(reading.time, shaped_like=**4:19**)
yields **7:16**
